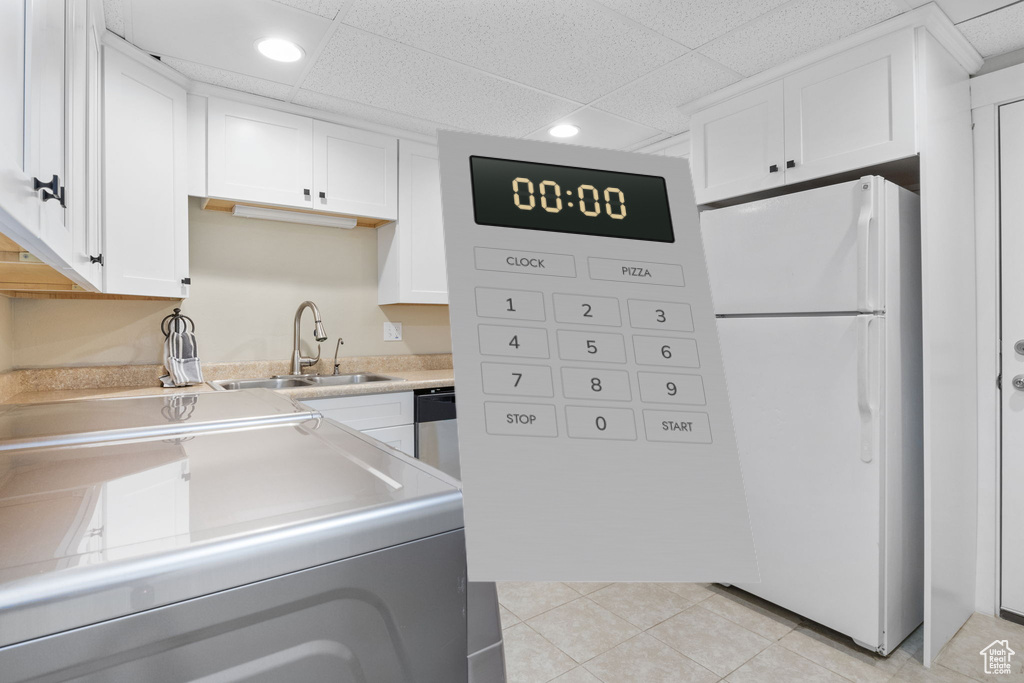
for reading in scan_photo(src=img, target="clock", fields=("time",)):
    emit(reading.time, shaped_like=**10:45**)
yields **0:00**
